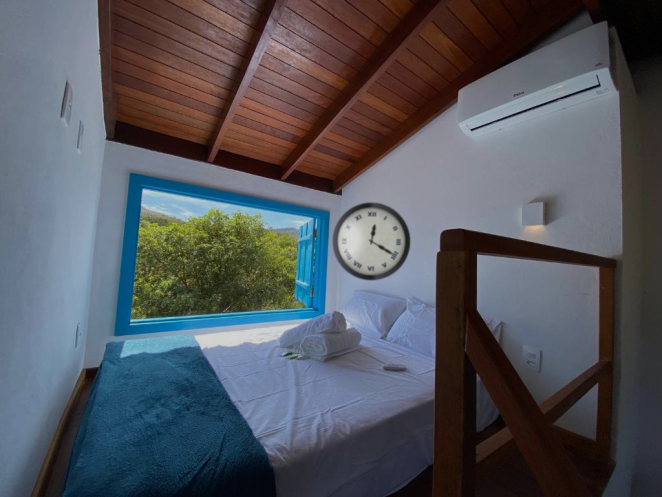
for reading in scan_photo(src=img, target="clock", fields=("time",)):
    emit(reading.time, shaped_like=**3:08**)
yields **12:20**
